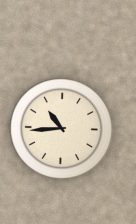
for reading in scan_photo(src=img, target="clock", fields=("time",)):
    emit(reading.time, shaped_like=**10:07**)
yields **10:44**
